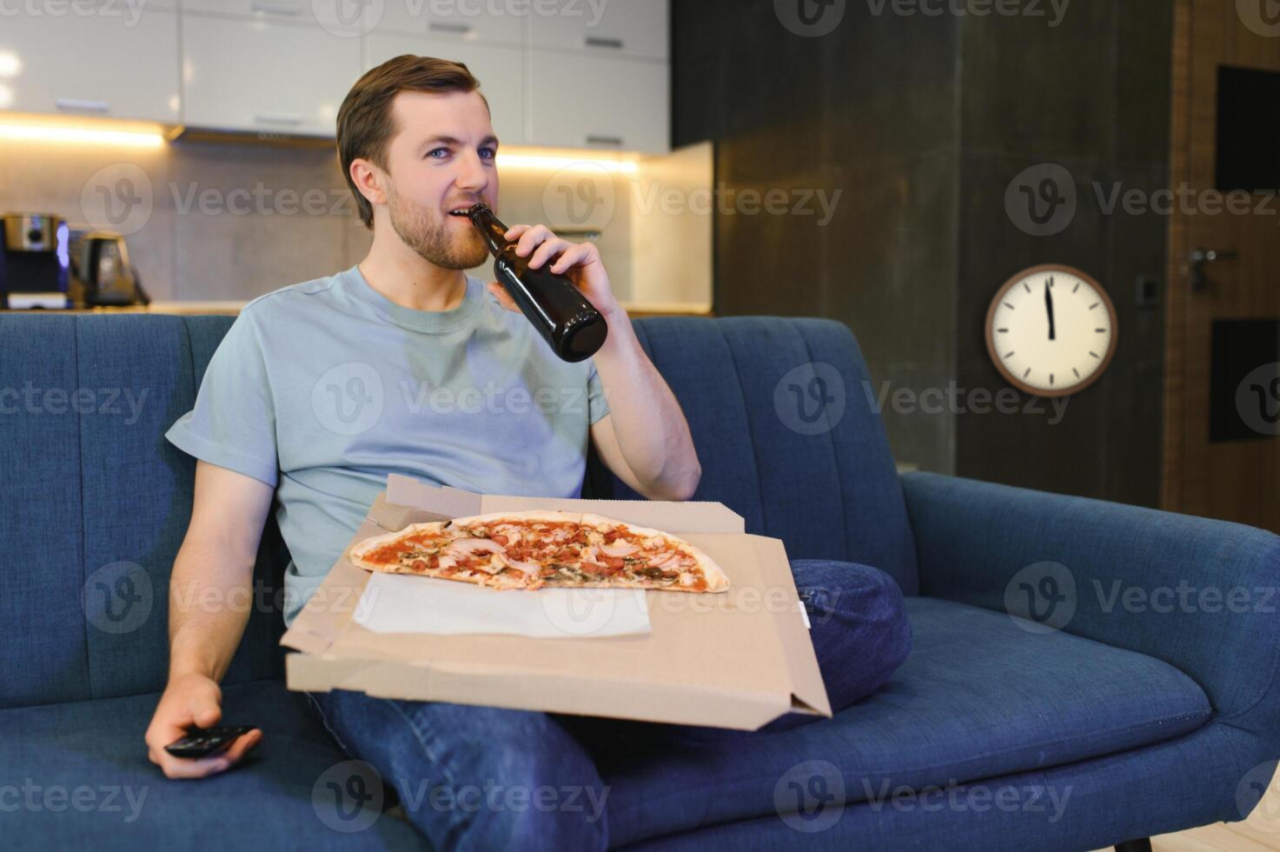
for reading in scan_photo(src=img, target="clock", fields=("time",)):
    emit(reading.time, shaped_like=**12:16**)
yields **11:59**
